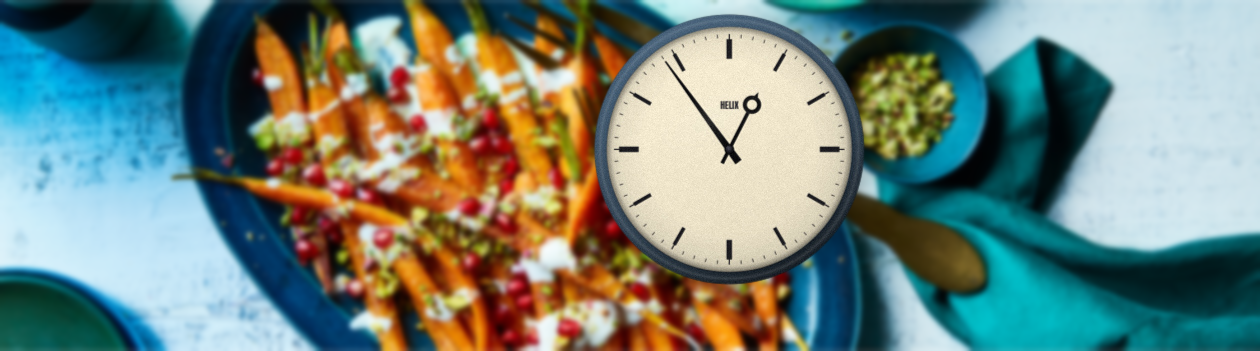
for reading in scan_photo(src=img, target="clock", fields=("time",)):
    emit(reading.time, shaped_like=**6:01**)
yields **12:54**
